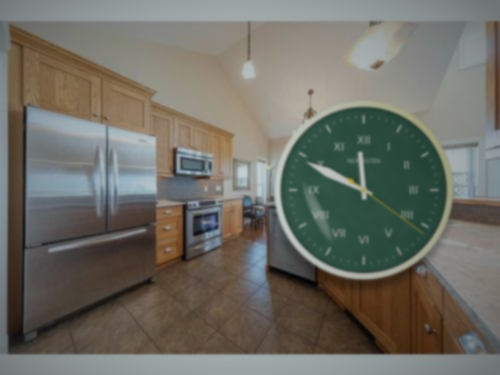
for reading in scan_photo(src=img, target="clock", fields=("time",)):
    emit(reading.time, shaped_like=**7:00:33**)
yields **11:49:21**
